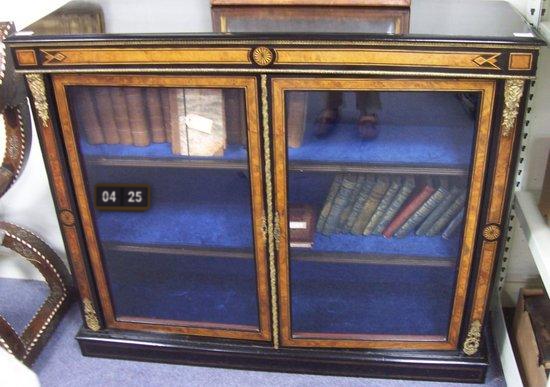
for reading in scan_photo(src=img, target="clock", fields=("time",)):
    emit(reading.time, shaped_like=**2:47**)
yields **4:25**
